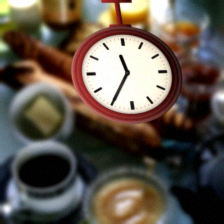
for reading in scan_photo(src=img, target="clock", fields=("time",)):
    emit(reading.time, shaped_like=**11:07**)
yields **11:35**
